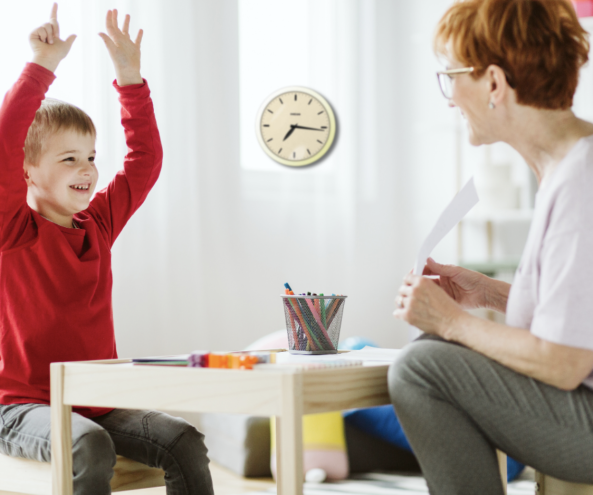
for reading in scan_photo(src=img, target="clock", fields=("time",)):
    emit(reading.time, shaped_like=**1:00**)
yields **7:16**
